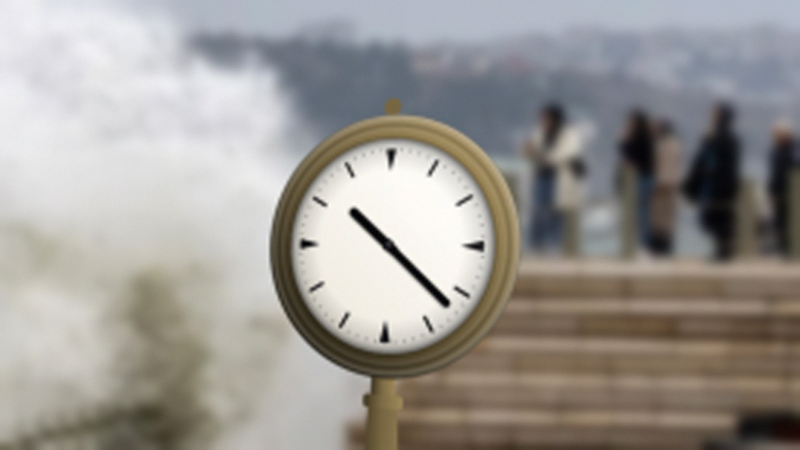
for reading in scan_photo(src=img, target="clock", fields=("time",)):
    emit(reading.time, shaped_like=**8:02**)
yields **10:22**
